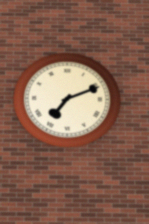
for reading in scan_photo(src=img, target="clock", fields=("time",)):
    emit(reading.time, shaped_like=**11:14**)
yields **7:11**
